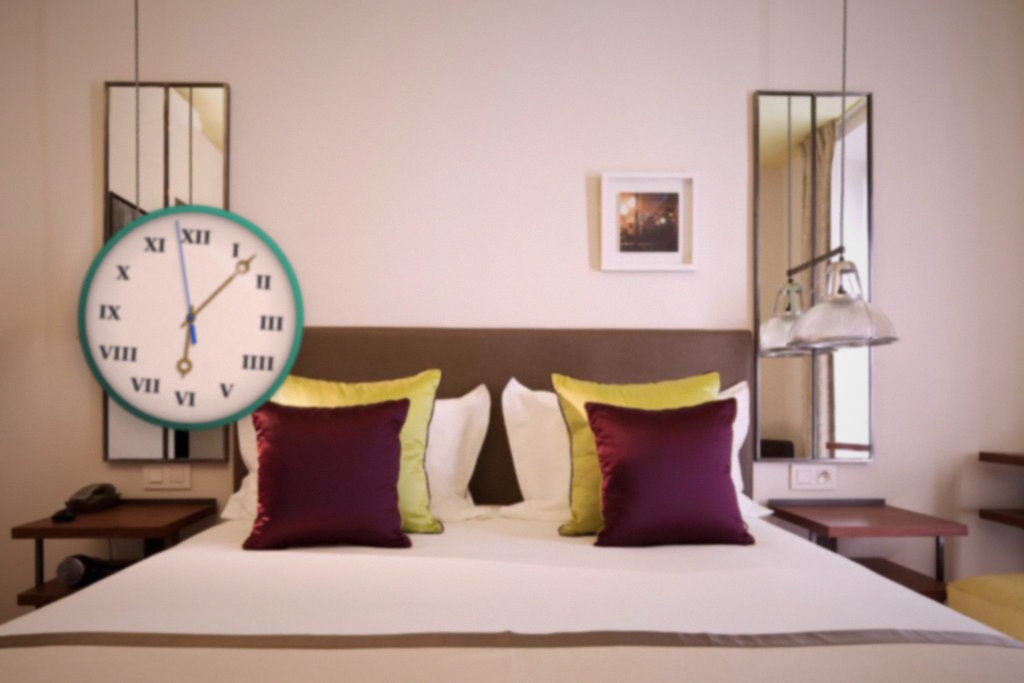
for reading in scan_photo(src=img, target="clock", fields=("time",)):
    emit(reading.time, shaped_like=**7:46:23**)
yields **6:06:58**
